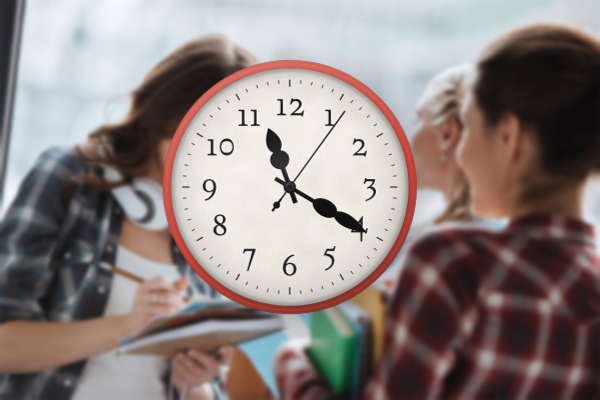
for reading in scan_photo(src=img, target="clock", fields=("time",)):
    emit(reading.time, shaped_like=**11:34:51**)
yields **11:20:06**
